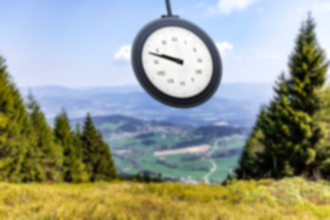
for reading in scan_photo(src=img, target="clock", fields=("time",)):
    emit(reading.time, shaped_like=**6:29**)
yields **9:48**
